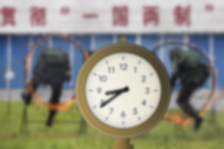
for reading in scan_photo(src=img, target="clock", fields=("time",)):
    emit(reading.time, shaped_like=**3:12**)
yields **8:39**
